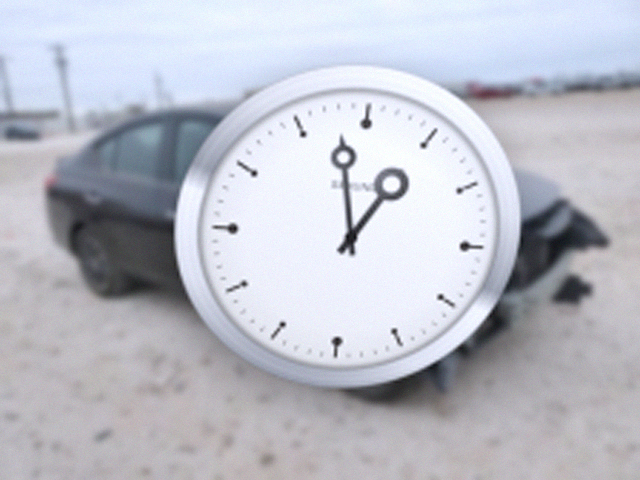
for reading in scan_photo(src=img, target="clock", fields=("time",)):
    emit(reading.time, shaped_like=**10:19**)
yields **12:58**
